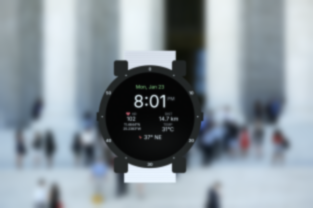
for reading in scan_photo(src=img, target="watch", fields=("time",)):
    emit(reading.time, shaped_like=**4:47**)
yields **8:01**
